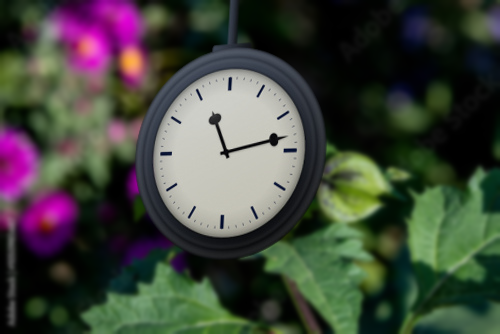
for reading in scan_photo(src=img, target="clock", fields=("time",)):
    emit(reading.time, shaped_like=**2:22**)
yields **11:13**
